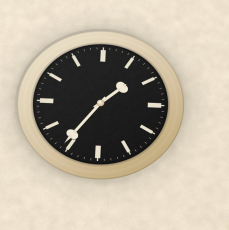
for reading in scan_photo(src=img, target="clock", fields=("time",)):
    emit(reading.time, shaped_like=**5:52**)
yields **1:36**
